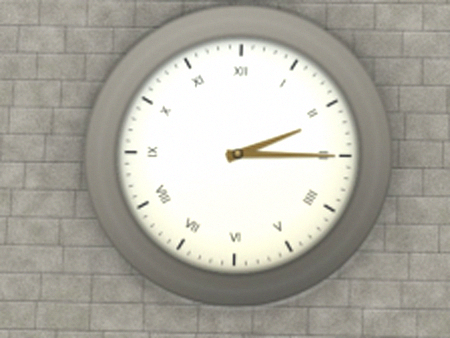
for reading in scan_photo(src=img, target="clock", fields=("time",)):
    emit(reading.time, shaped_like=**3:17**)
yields **2:15**
